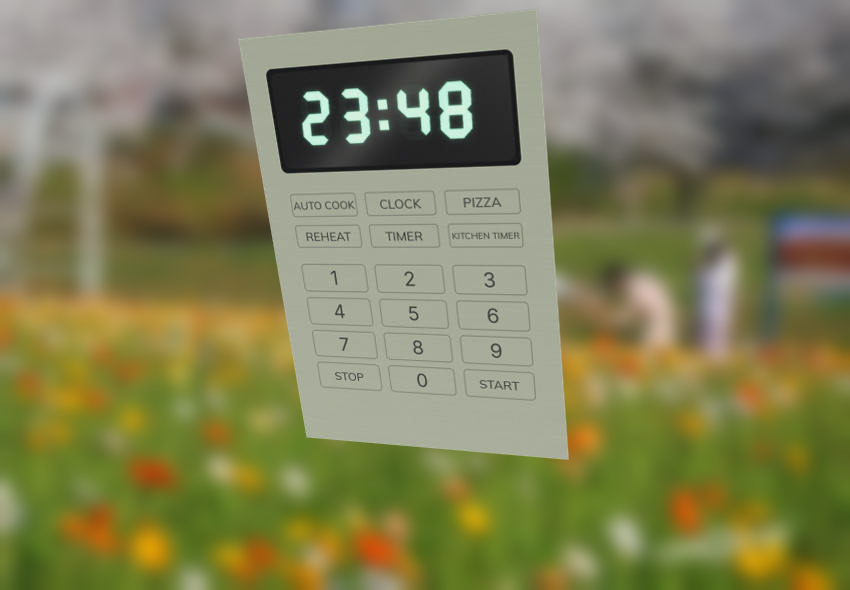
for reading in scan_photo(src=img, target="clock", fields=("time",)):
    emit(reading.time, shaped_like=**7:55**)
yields **23:48**
